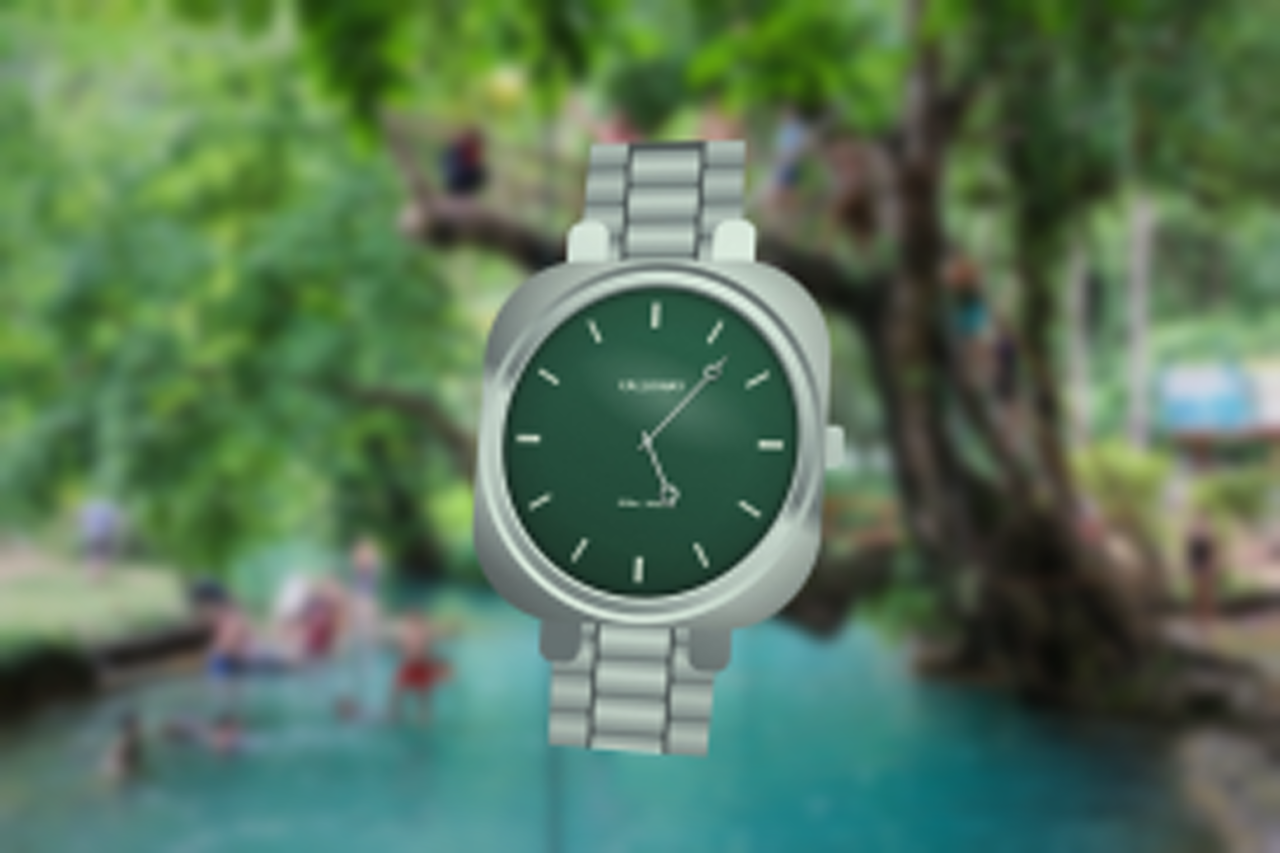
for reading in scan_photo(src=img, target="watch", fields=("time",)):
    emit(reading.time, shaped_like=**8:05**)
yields **5:07**
